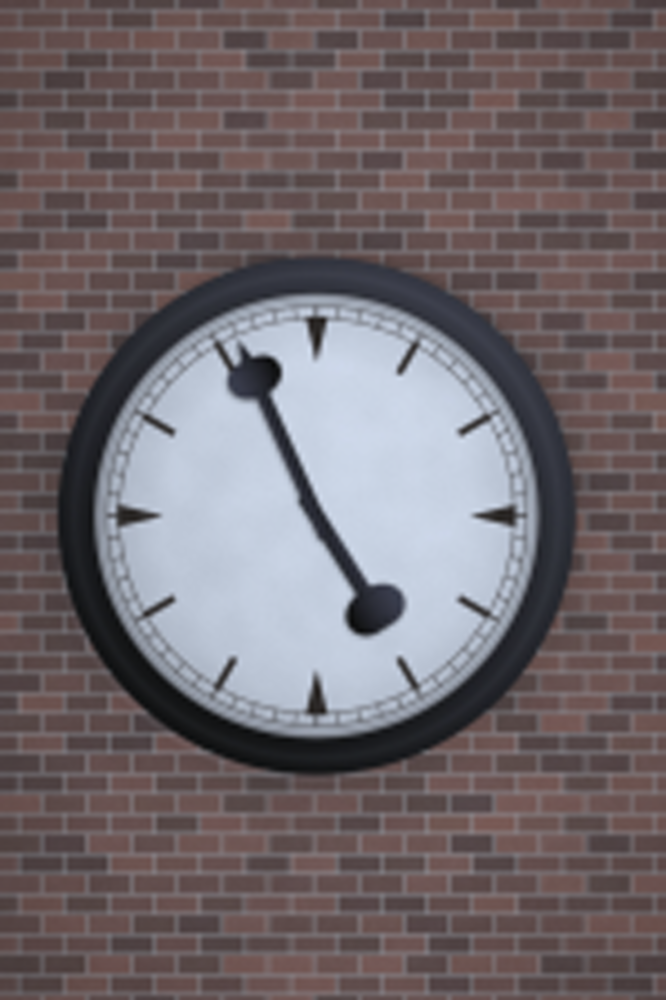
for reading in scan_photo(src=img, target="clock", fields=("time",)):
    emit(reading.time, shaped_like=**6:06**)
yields **4:56**
